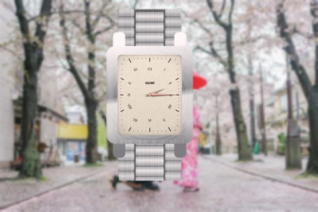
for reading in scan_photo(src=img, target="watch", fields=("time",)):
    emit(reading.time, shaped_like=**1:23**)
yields **2:15**
